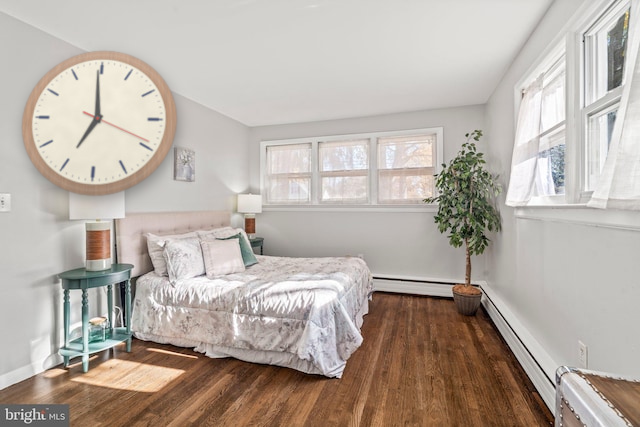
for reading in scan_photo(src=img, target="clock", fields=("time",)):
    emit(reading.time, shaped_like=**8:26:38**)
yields **6:59:19**
